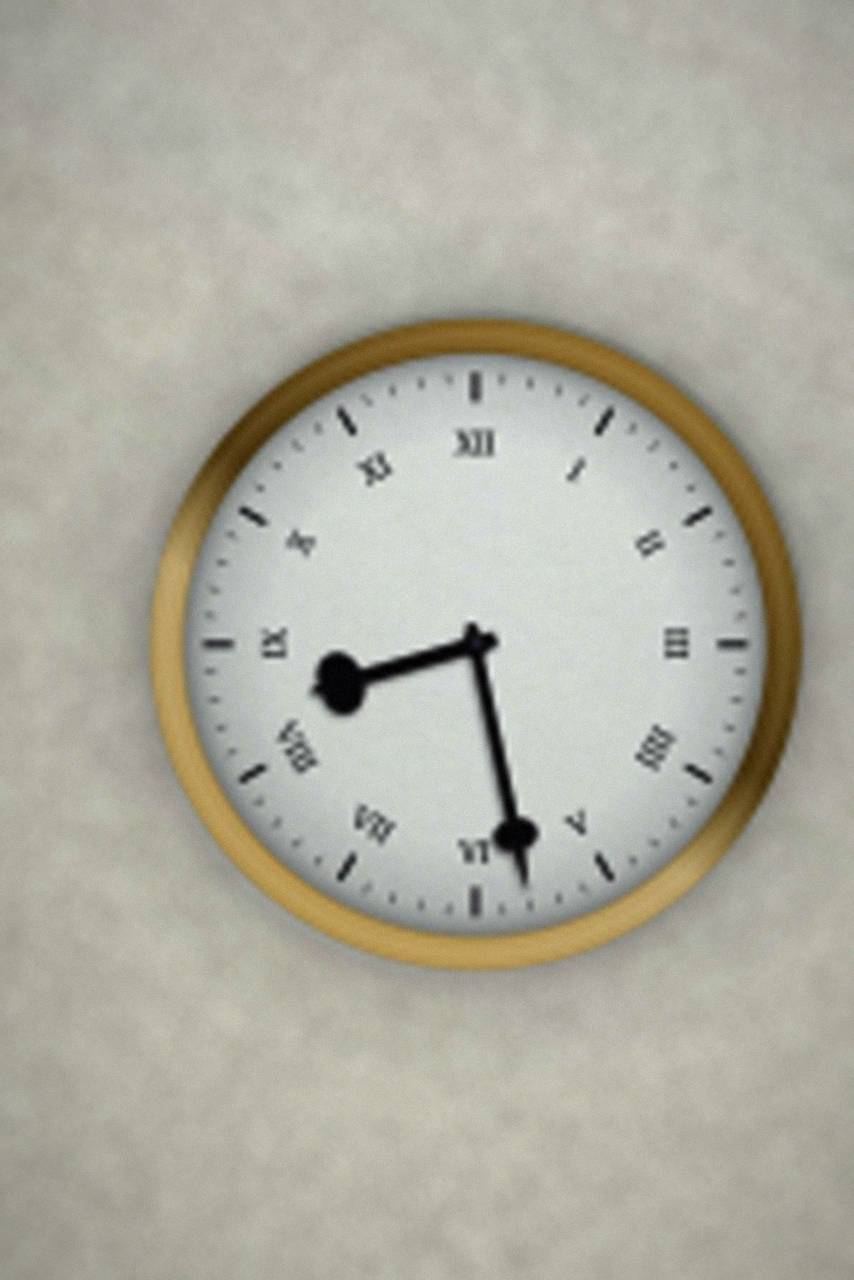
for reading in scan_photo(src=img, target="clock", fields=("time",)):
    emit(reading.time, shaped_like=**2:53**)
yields **8:28**
